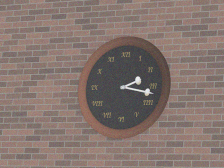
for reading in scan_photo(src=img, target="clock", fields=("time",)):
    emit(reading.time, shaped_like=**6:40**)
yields **2:17**
